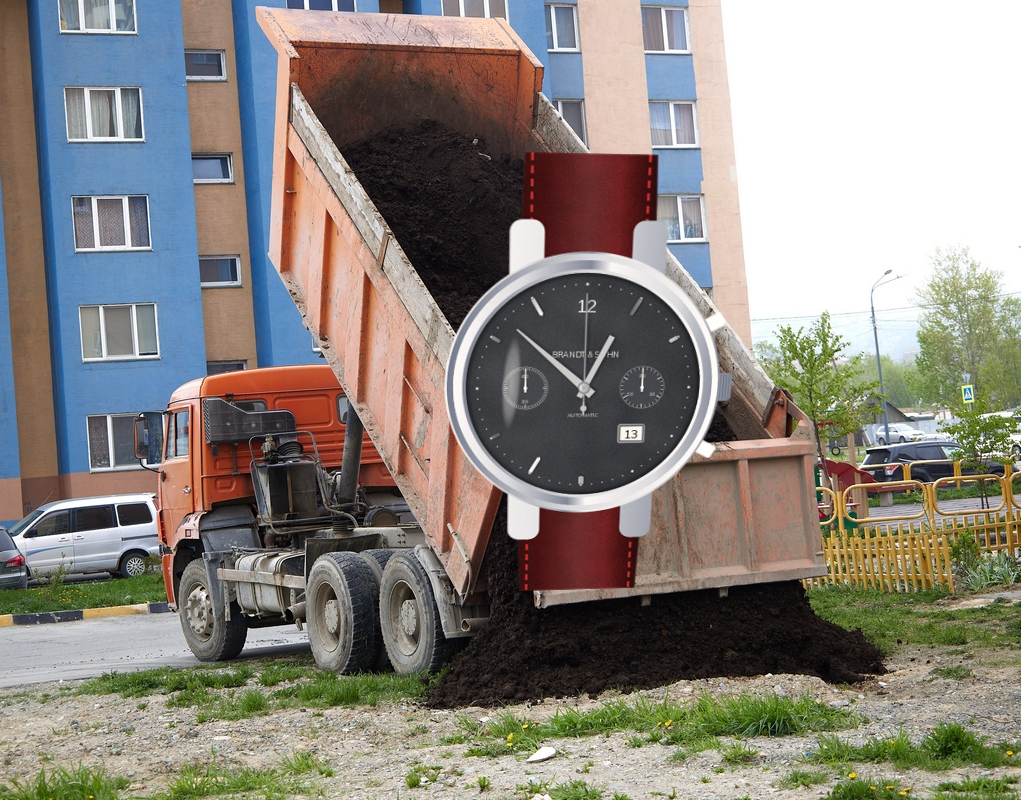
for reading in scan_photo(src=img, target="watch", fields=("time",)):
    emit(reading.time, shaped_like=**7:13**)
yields **12:52**
